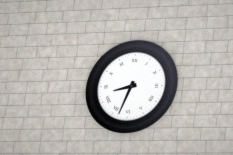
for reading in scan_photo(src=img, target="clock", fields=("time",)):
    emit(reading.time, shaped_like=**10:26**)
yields **8:33**
